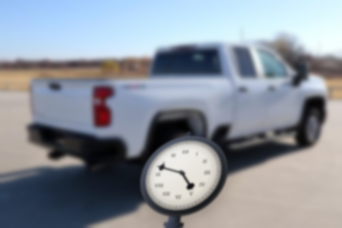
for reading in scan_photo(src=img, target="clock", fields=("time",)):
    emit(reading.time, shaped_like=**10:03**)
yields **4:48**
